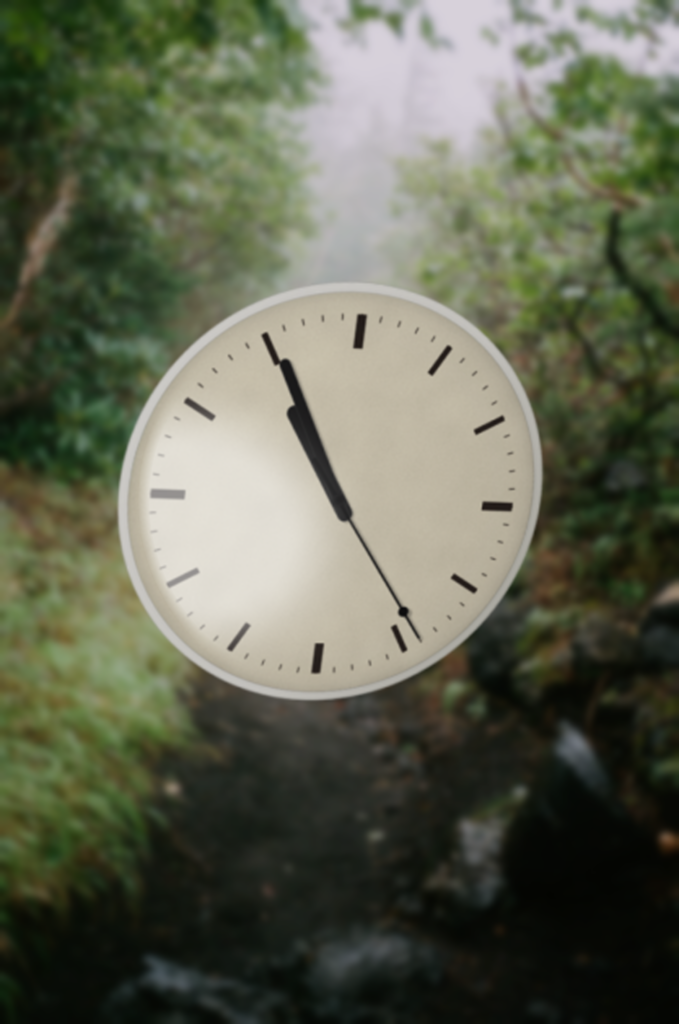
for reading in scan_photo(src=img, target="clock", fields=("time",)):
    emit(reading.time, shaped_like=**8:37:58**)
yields **10:55:24**
